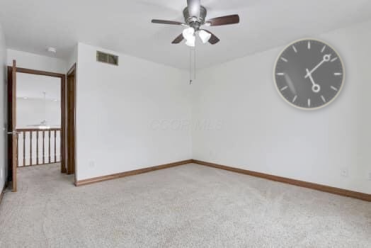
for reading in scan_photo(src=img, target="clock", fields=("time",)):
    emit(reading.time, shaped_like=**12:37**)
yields **5:08**
